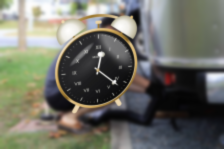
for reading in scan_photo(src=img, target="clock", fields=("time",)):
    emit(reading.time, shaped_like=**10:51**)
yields **12:22**
